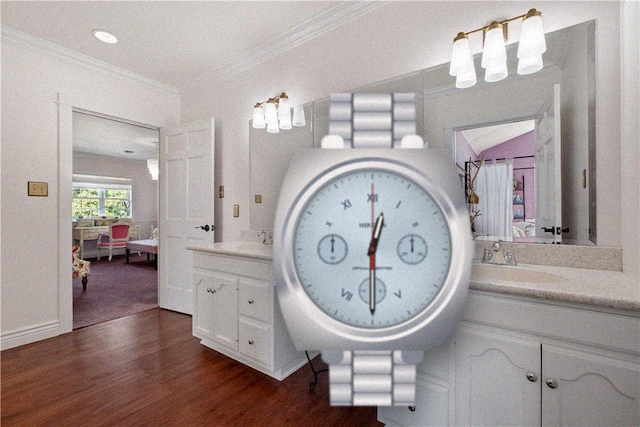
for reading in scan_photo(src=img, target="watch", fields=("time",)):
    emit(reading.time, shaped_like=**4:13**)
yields **12:30**
